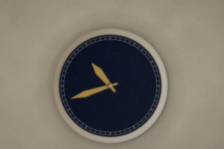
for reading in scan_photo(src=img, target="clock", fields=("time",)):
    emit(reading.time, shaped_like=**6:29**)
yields **10:42**
